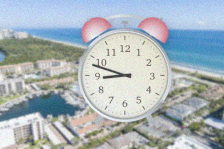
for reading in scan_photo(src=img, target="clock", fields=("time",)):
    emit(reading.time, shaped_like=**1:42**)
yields **8:48**
